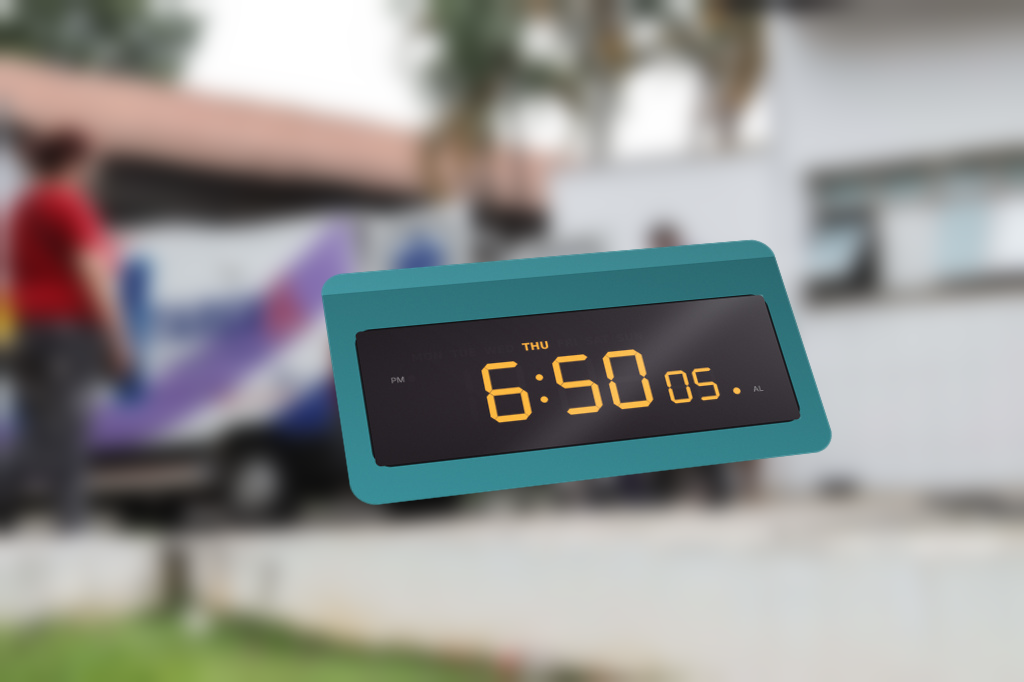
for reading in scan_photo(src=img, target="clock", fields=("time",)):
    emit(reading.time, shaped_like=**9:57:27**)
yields **6:50:05**
